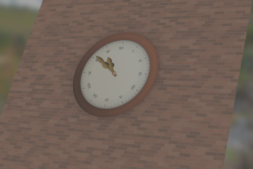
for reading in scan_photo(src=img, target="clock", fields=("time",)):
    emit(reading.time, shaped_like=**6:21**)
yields **10:51**
